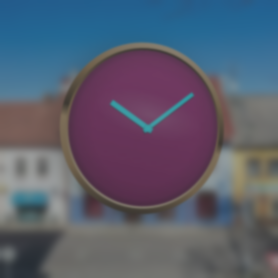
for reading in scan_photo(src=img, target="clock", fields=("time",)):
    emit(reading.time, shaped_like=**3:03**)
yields **10:09**
